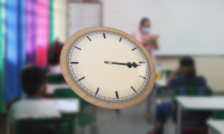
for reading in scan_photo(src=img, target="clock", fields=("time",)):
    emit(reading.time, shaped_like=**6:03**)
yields **3:16**
